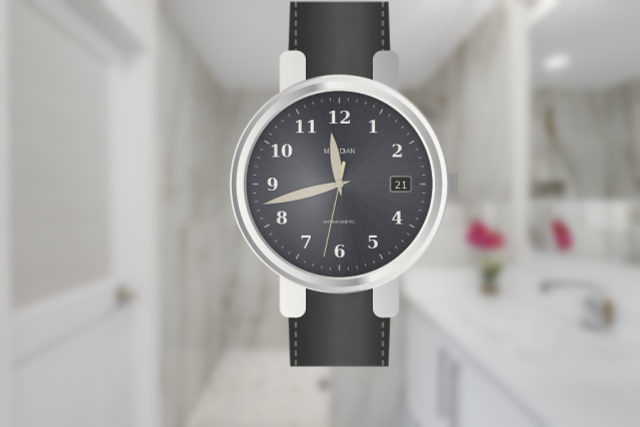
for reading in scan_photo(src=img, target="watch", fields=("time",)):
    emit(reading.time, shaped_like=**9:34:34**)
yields **11:42:32**
